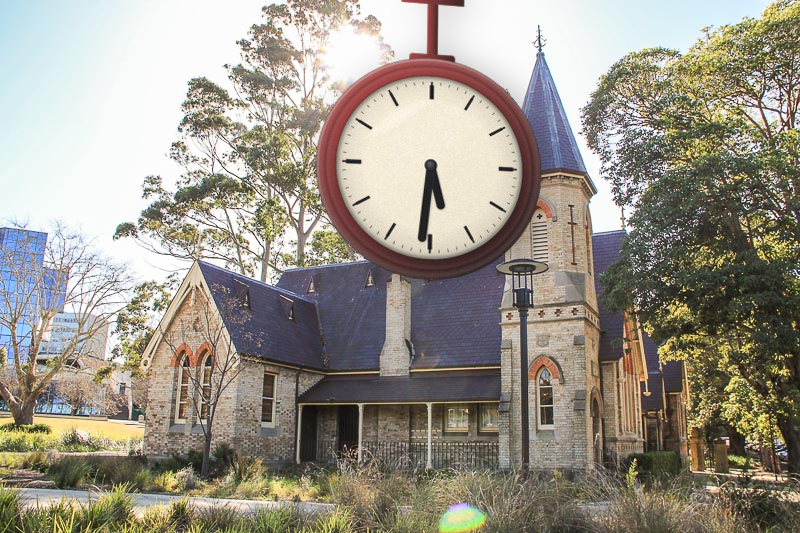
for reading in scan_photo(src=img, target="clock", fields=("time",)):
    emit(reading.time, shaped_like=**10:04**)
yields **5:31**
